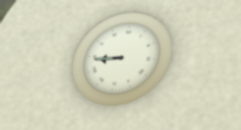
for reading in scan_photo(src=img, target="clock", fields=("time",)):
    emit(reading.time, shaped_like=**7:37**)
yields **8:44**
